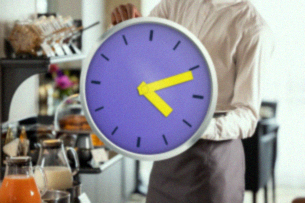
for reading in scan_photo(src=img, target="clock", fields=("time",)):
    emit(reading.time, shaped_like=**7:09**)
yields **4:11**
